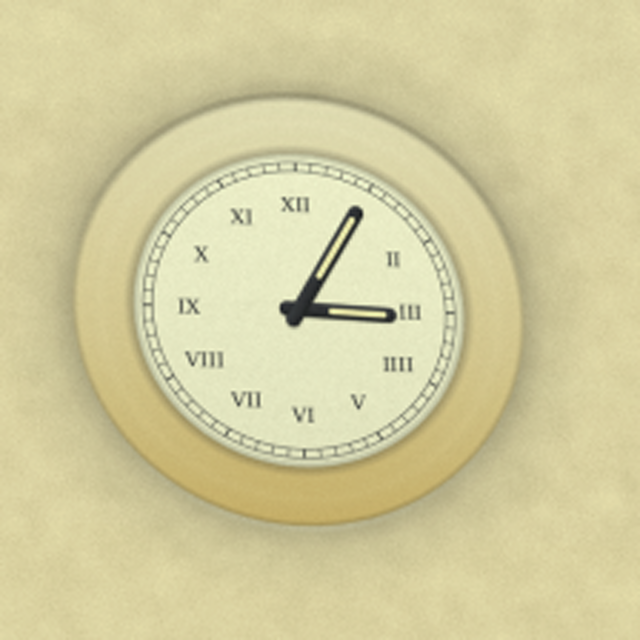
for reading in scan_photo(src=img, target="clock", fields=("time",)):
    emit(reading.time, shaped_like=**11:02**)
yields **3:05**
